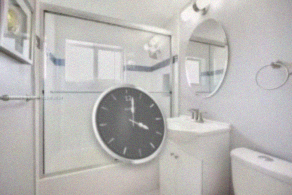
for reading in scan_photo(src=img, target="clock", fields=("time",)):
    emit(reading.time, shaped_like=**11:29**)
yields **4:02**
